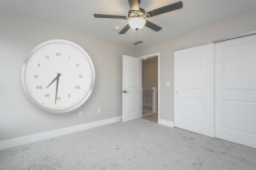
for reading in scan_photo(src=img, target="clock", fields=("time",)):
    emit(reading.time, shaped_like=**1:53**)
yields **7:31**
